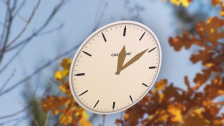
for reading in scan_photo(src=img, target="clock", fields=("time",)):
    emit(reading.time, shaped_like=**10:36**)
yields **12:09**
